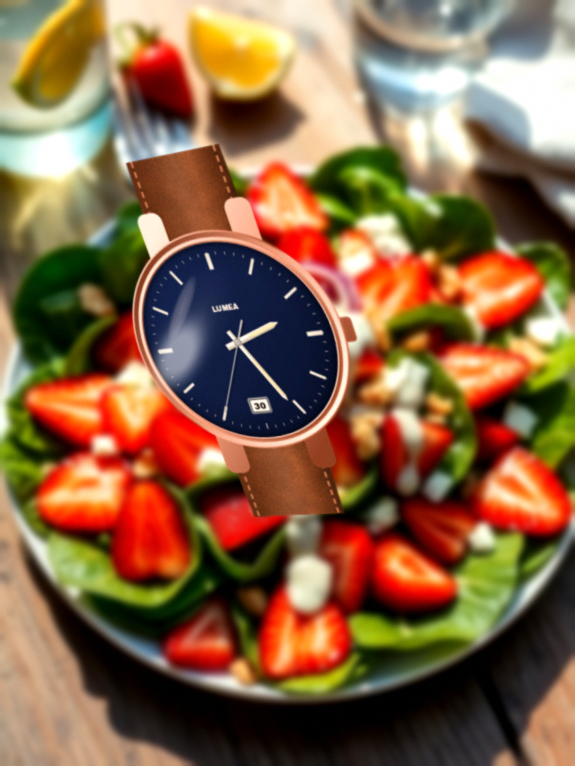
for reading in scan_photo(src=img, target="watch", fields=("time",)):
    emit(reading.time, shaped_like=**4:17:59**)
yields **2:25:35**
